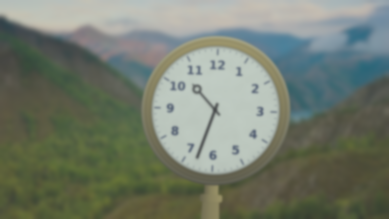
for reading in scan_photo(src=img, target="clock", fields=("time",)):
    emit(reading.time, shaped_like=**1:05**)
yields **10:33**
